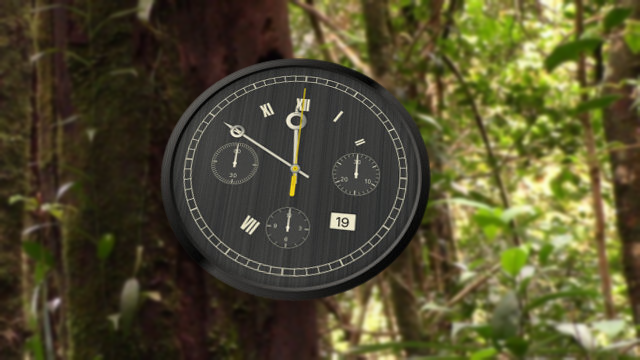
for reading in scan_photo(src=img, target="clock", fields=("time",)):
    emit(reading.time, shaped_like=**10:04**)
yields **11:50**
